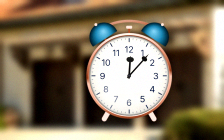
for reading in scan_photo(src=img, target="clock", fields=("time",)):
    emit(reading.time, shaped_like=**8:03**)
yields **12:07**
